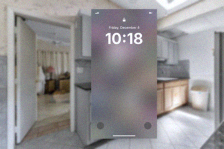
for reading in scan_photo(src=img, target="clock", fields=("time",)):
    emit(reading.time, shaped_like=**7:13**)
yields **10:18**
